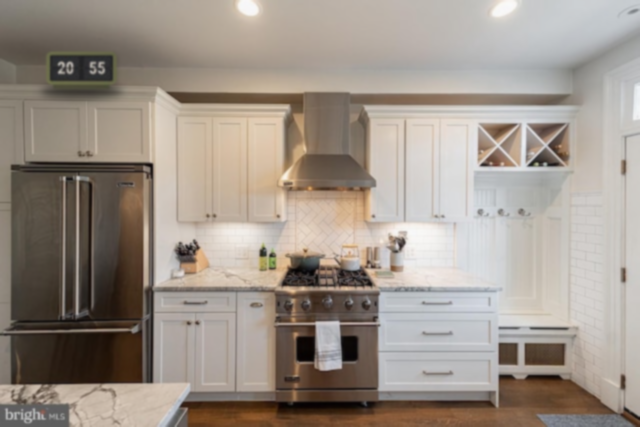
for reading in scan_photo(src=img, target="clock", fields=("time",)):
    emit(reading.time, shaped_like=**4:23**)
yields **20:55**
